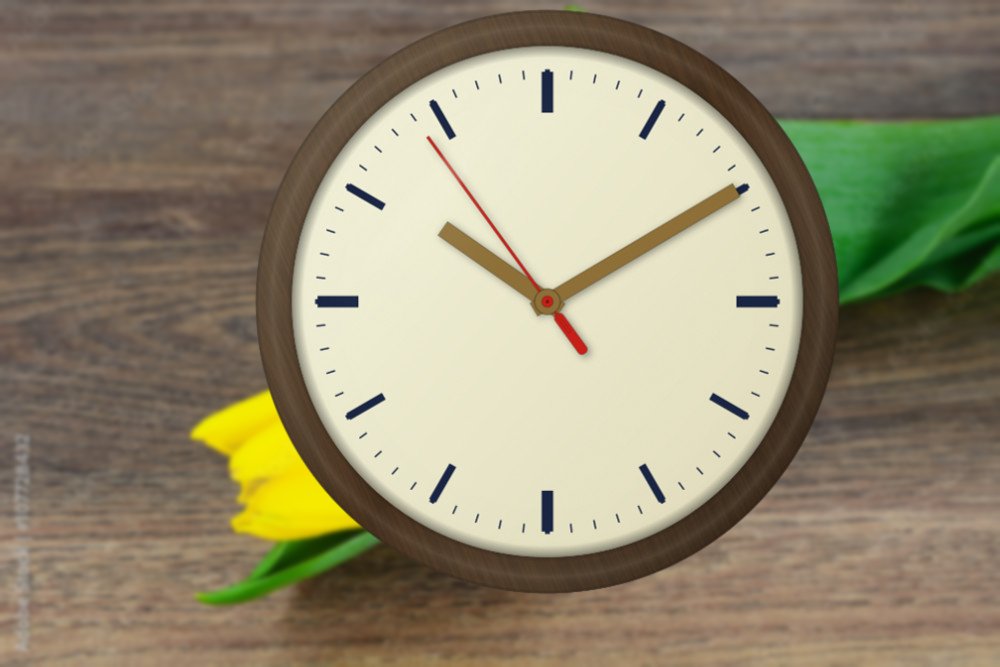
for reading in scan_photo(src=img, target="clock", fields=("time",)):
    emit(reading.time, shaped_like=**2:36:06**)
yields **10:09:54**
